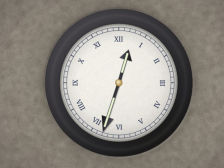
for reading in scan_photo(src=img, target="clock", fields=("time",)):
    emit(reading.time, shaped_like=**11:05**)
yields **12:33**
